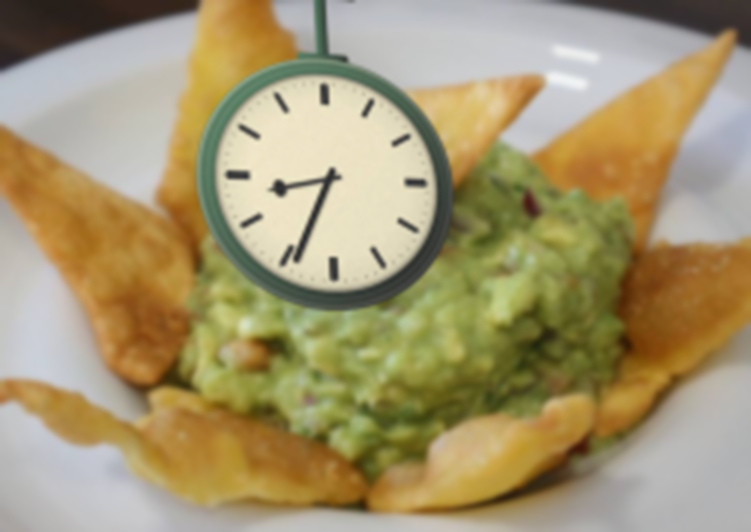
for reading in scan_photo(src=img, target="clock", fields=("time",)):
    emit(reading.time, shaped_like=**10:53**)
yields **8:34**
